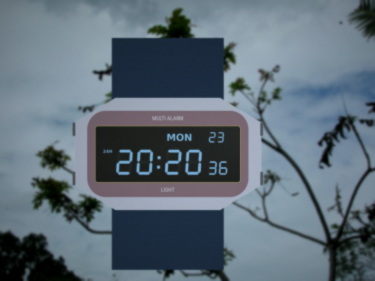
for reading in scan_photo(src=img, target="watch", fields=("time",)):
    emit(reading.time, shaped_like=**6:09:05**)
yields **20:20:36**
